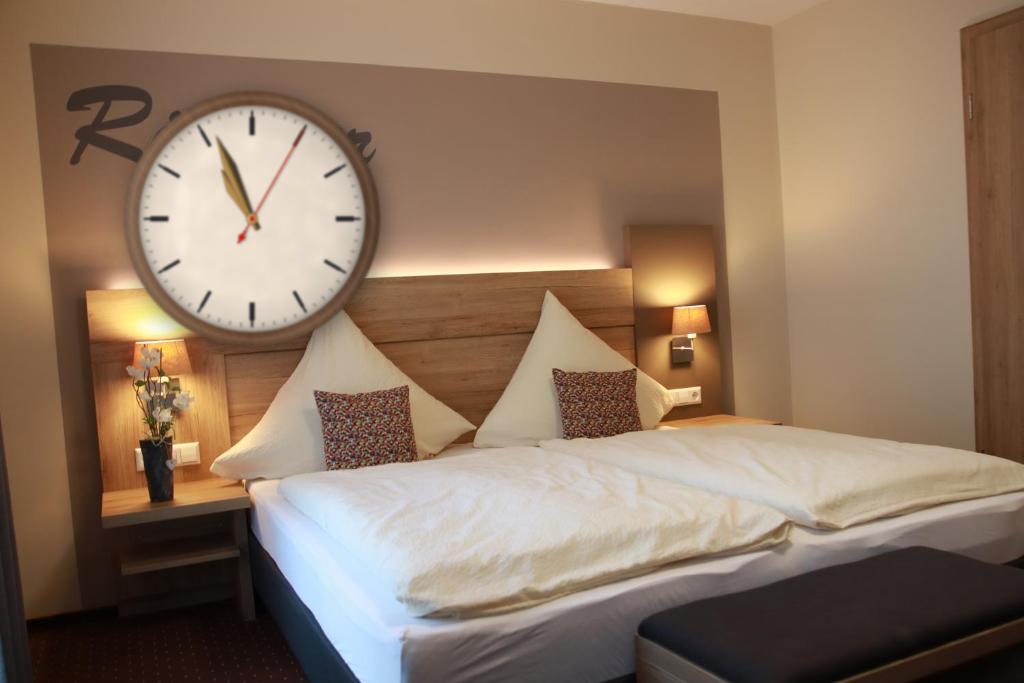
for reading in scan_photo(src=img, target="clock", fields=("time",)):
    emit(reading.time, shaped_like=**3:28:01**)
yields **10:56:05**
